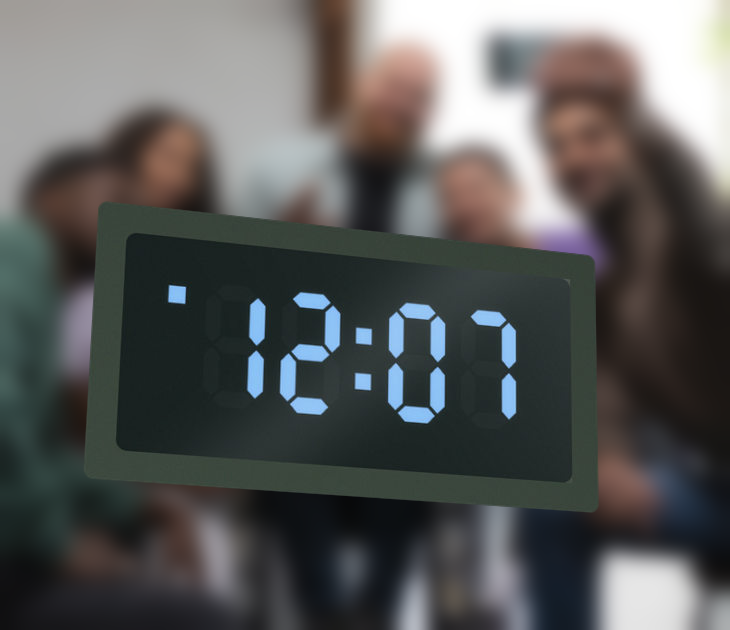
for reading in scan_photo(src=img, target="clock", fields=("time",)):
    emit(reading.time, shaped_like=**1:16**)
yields **12:07**
